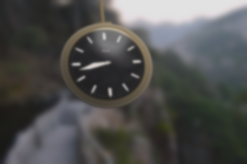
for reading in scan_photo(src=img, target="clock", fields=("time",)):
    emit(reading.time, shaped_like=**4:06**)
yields **8:43**
